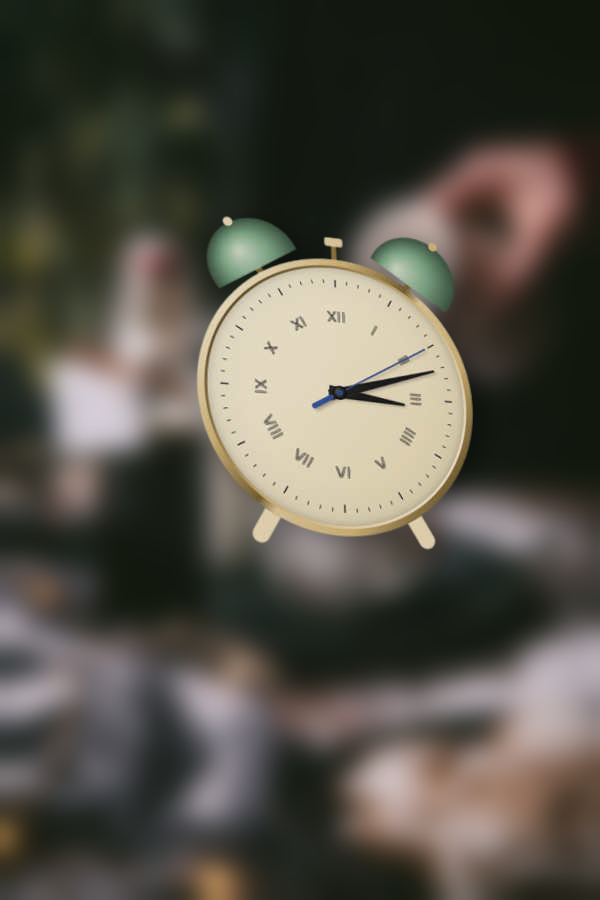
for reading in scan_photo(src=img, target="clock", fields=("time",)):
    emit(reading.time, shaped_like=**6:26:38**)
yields **3:12:10**
